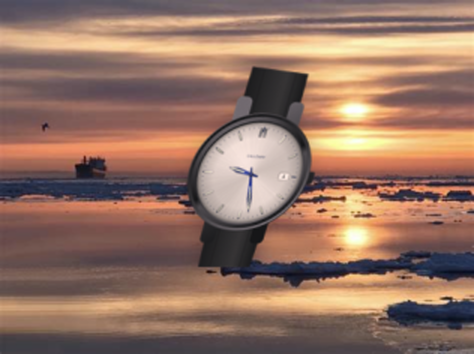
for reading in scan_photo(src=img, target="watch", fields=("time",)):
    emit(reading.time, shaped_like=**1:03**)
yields **9:28**
